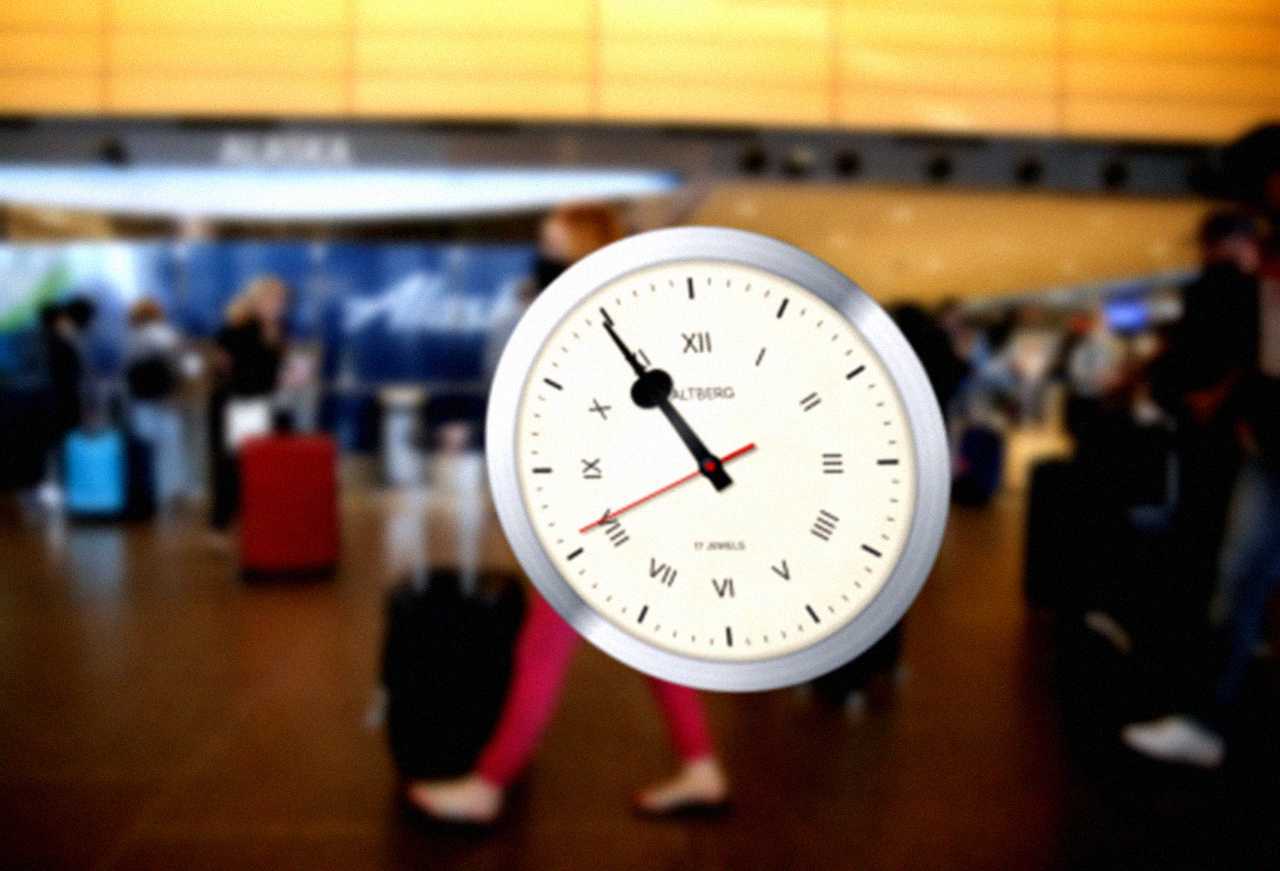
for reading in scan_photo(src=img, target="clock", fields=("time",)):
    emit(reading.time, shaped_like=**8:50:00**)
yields **10:54:41**
